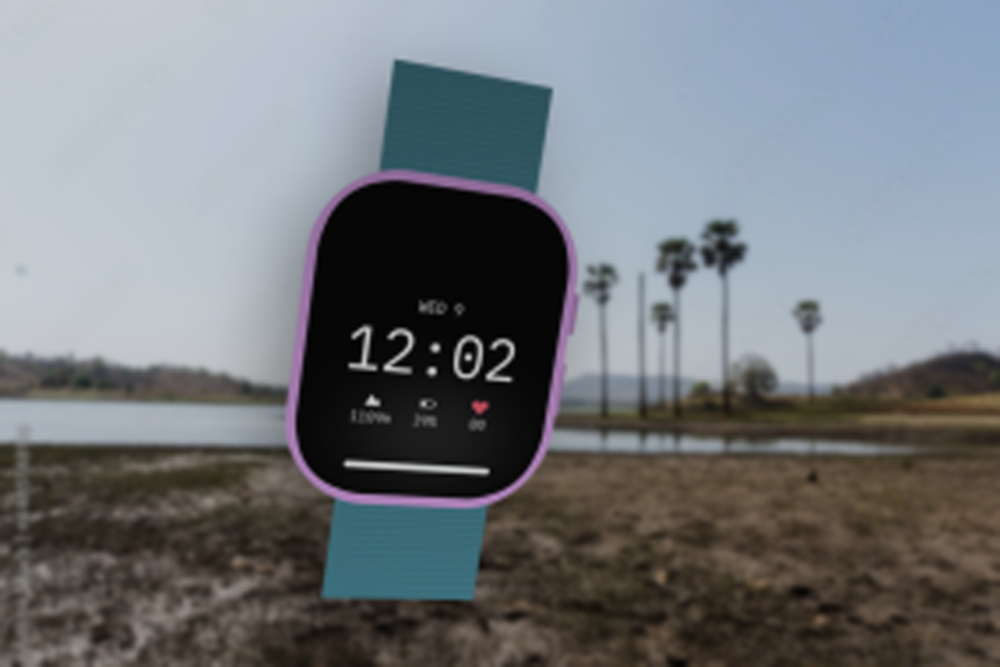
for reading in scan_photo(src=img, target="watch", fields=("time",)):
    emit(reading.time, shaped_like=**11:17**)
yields **12:02**
